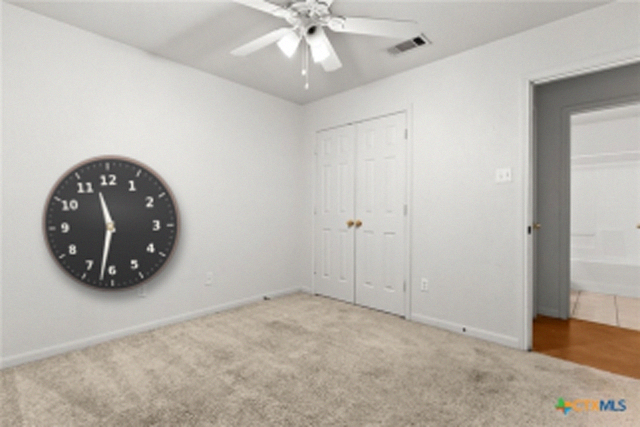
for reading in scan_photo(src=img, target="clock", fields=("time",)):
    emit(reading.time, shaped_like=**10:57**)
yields **11:32**
